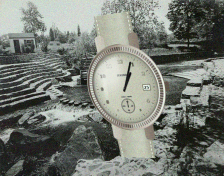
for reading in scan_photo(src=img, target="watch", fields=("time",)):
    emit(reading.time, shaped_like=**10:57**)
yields **1:04**
